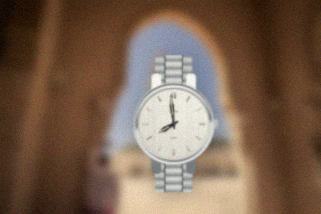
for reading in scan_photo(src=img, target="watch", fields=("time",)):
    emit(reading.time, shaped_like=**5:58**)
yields **7:59**
